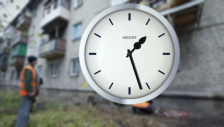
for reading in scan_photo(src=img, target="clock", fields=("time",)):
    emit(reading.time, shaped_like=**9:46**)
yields **1:27**
